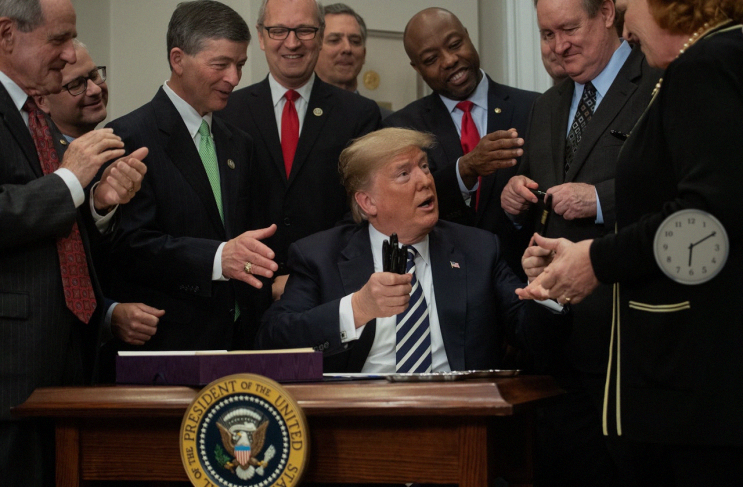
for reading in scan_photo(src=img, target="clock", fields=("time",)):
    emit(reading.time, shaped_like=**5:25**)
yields **6:10**
